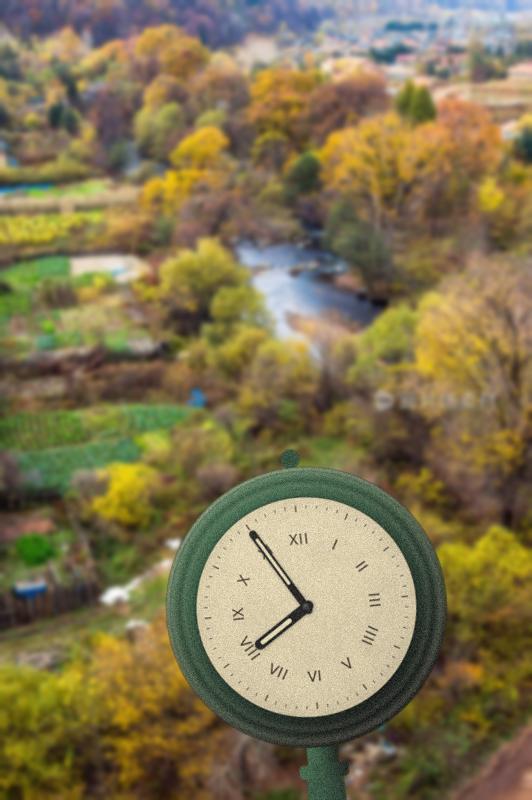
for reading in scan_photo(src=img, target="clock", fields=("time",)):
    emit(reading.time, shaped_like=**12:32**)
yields **7:55**
